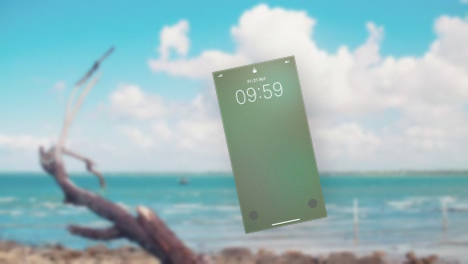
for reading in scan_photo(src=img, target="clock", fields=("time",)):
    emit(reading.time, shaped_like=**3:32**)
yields **9:59**
